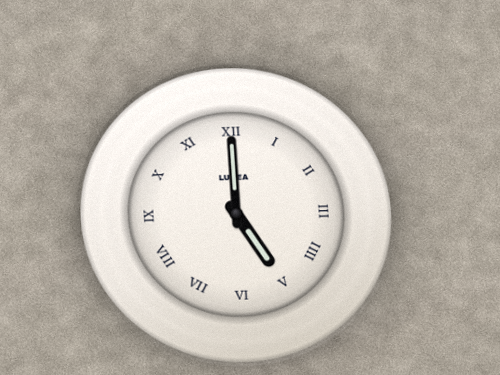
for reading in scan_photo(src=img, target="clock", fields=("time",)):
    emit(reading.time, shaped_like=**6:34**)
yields **5:00**
